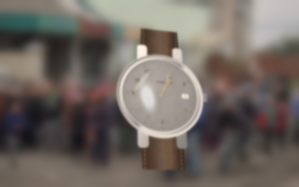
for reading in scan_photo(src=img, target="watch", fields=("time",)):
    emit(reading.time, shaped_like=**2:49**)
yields **1:04**
